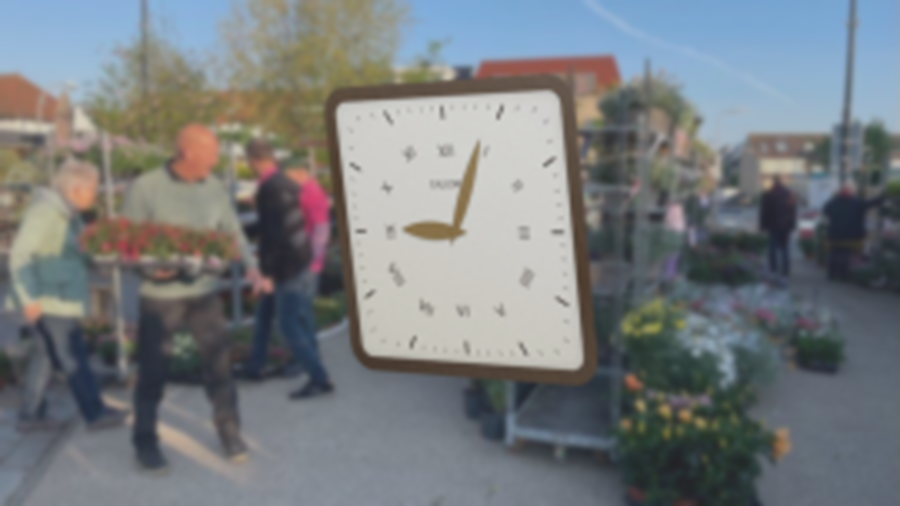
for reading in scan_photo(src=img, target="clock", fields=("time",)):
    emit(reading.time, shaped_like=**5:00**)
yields **9:04**
